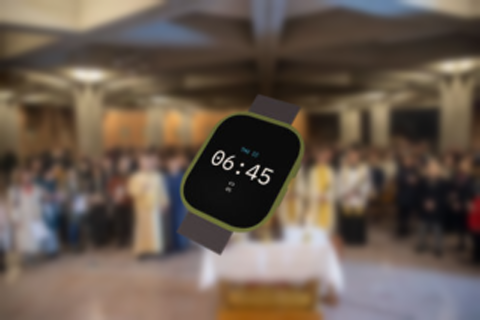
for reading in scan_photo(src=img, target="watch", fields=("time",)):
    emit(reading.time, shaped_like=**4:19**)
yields **6:45**
